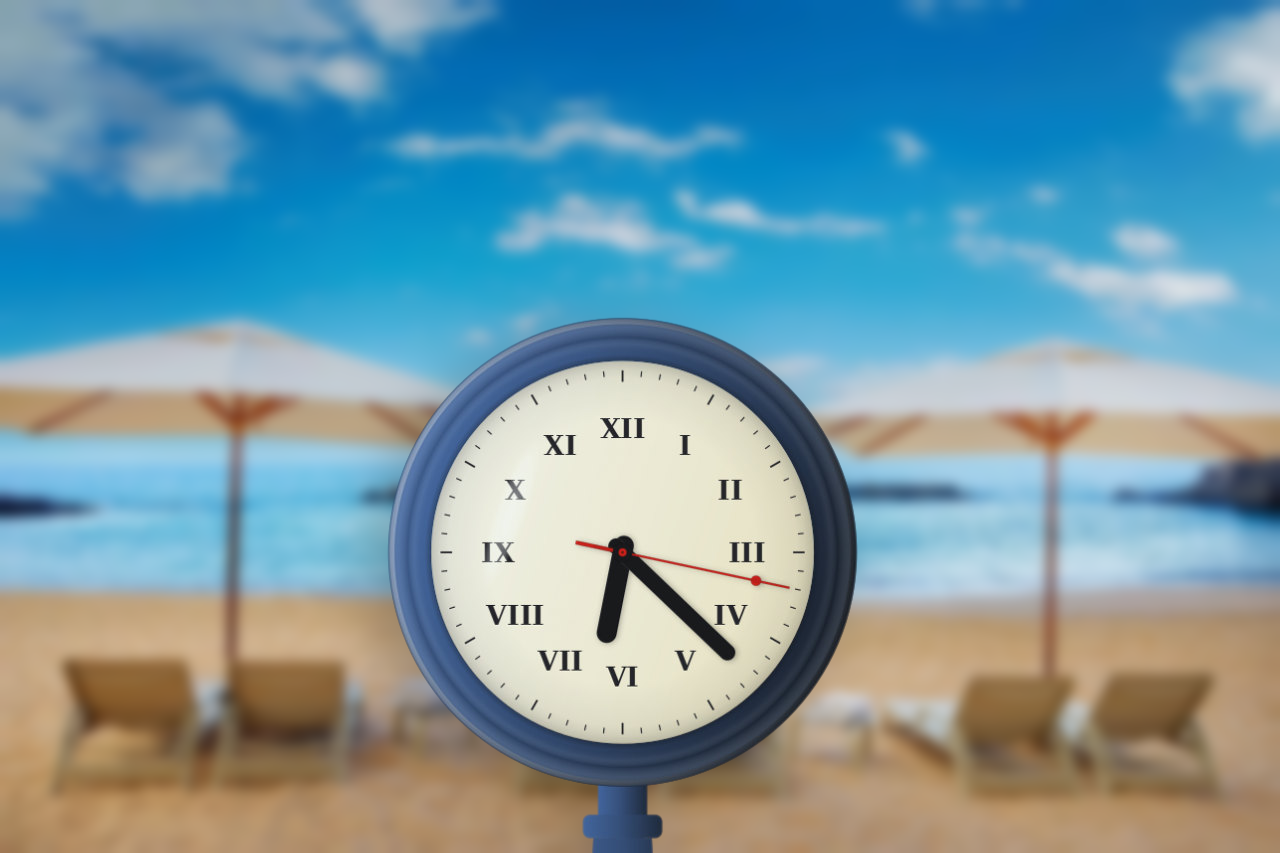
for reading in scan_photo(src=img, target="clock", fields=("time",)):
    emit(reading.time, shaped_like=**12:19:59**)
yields **6:22:17**
